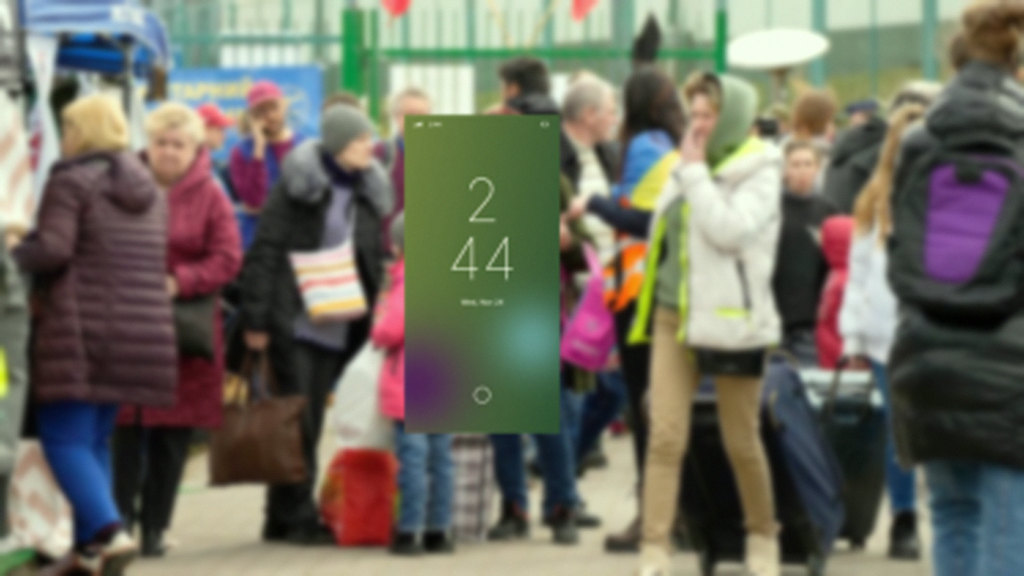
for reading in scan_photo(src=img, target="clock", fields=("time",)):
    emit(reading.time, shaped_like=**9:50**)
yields **2:44**
